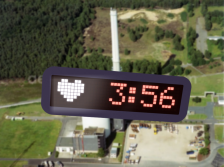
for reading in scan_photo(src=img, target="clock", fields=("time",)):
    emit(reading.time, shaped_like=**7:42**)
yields **3:56**
